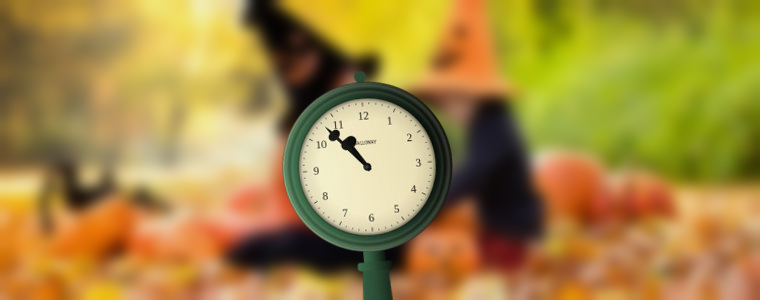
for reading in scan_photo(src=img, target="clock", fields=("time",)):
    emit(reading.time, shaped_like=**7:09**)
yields **10:53**
